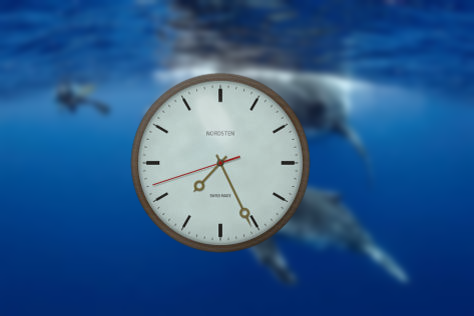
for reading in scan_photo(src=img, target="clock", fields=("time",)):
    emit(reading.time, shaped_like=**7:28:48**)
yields **7:25:42**
